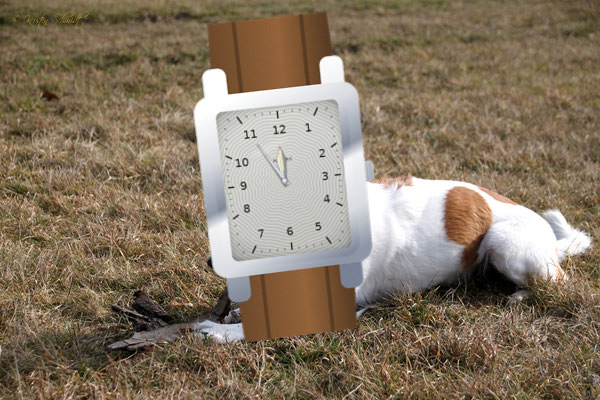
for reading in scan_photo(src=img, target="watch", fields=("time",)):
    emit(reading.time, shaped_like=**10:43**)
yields **11:55**
